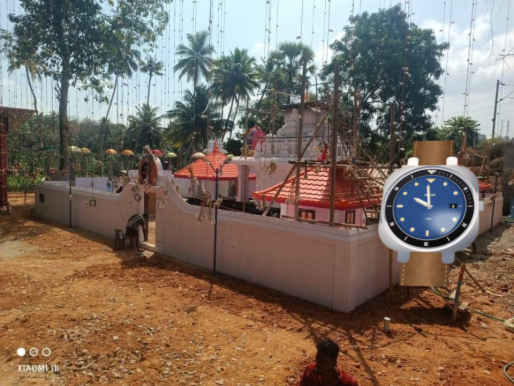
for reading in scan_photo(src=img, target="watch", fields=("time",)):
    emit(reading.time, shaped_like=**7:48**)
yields **9:59**
